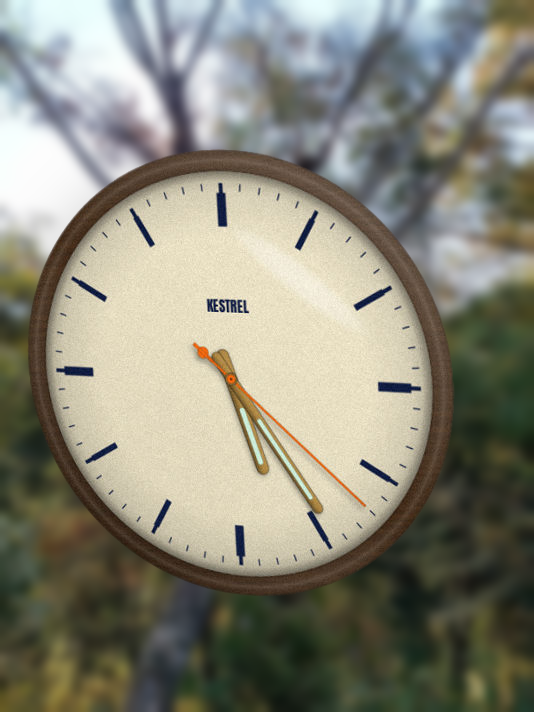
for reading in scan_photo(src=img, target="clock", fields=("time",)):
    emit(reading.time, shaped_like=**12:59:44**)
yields **5:24:22**
